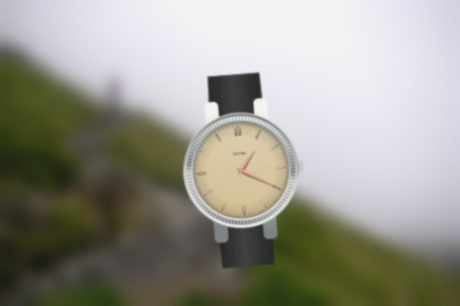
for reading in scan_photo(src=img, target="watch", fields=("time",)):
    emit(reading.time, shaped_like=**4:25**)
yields **1:20**
